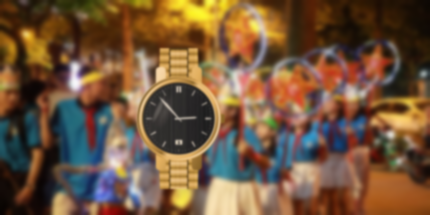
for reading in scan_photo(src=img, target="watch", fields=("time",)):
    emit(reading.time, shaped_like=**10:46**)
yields **2:53**
